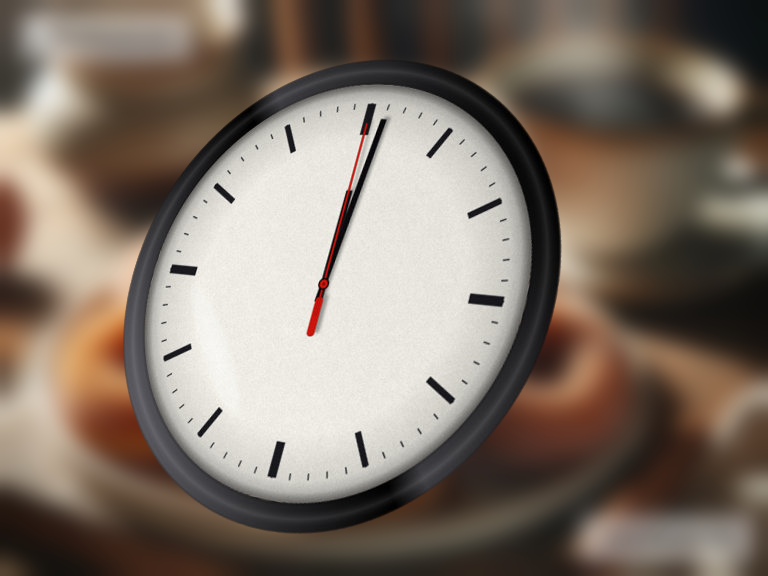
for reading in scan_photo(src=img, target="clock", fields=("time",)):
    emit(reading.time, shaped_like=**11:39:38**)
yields **12:01:00**
